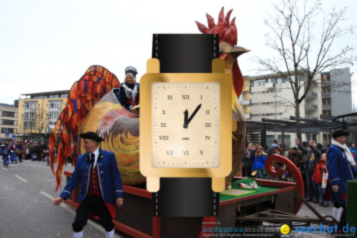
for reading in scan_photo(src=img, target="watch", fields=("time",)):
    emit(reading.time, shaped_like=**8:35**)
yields **12:06**
